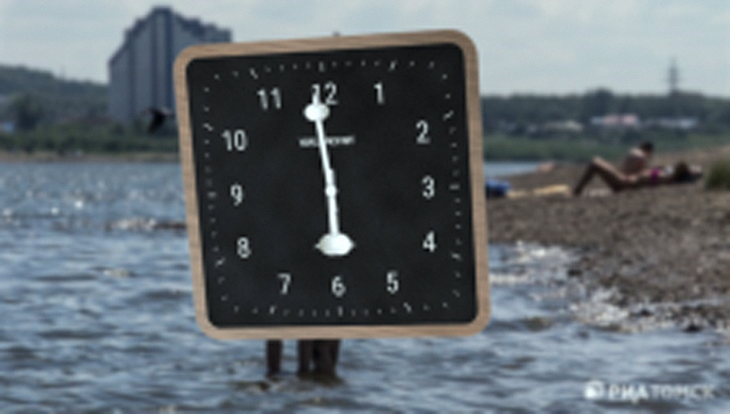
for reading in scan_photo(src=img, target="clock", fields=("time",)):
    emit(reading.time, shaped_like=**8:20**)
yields **5:59**
